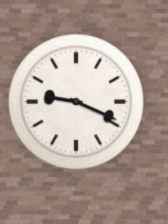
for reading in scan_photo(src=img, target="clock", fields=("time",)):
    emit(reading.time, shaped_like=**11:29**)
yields **9:19**
